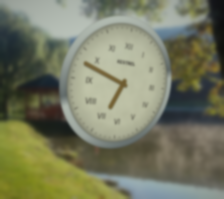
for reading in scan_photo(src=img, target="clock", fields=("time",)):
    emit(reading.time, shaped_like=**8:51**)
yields **6:48**
